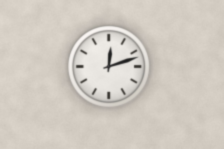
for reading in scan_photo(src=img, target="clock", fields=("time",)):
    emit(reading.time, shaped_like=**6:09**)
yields **12:12**
